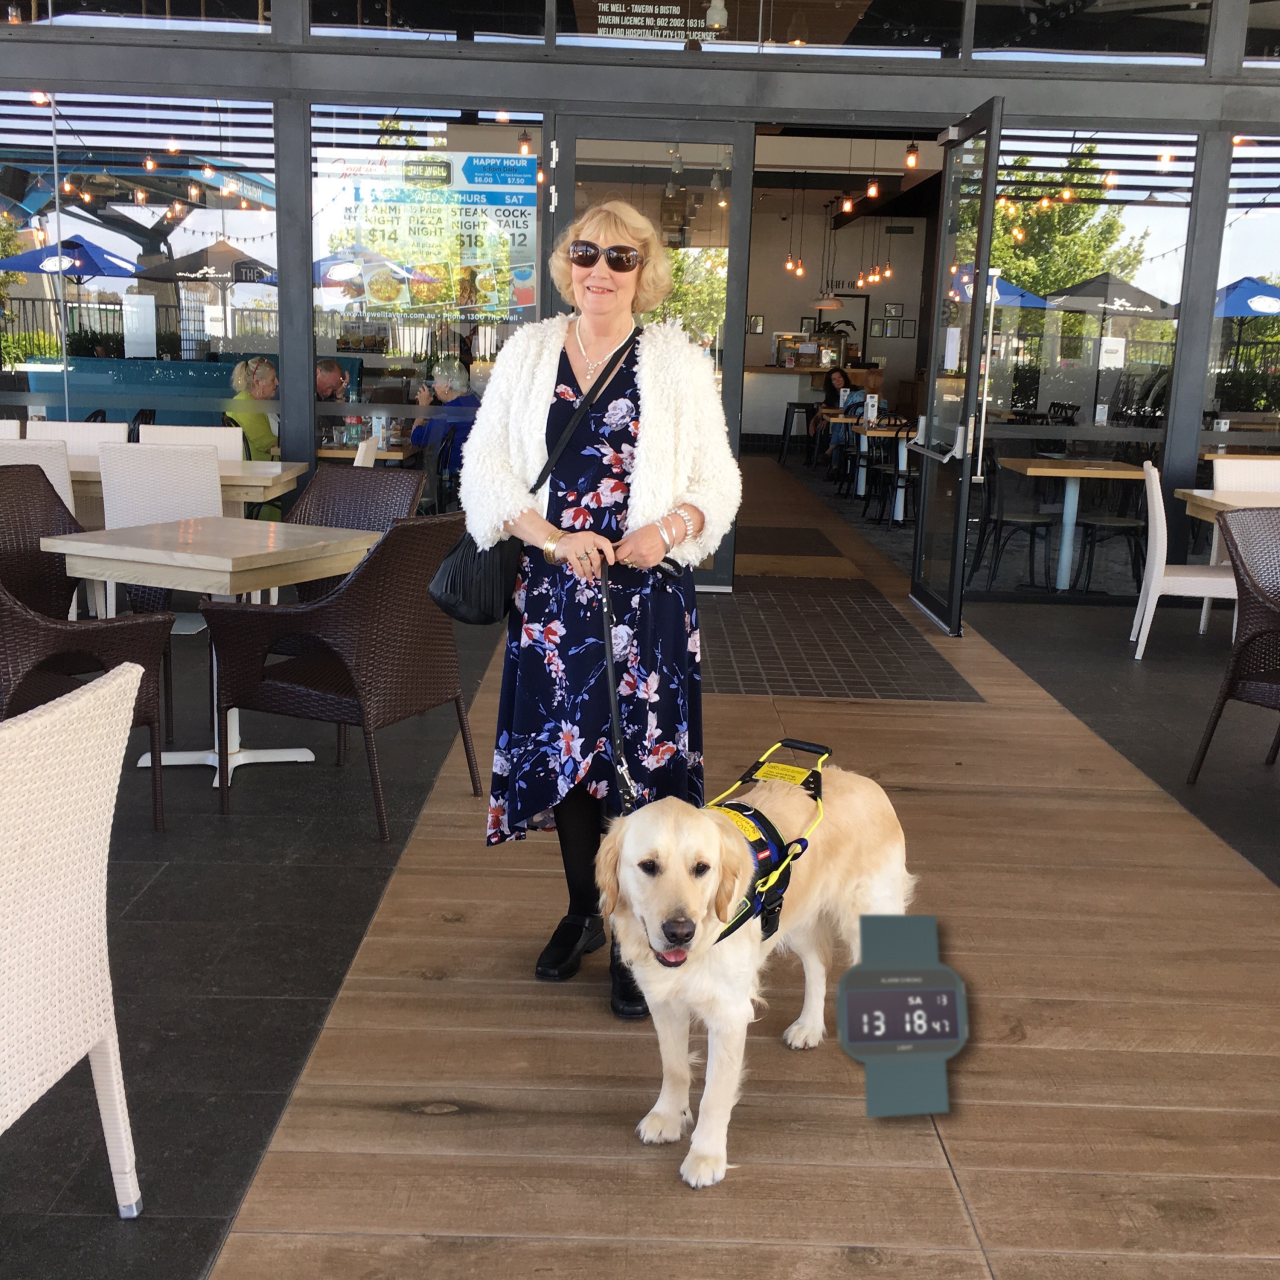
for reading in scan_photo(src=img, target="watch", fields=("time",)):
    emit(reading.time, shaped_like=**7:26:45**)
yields **13:18:47**
